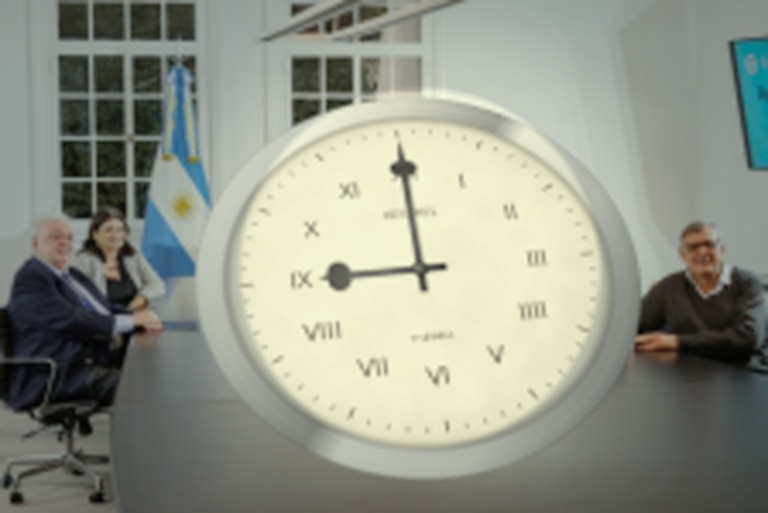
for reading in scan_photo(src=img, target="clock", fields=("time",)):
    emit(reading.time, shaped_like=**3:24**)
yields **9:00**
